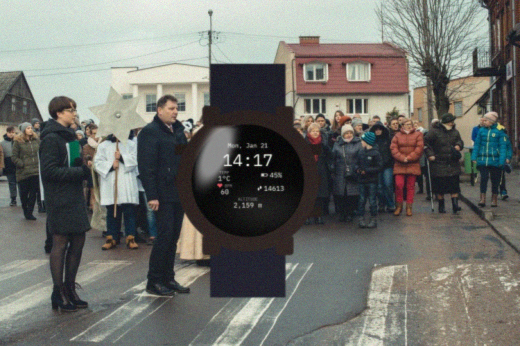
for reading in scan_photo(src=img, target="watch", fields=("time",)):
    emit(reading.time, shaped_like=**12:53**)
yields **14:17**
